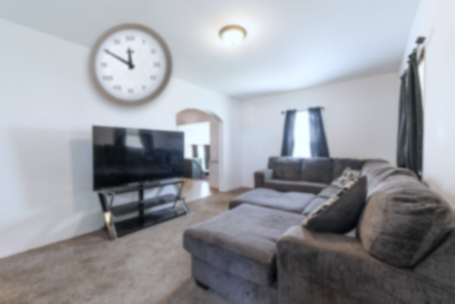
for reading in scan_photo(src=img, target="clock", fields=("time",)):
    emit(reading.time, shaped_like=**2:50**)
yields **11:50**
